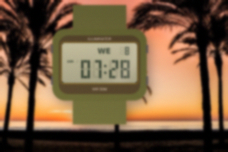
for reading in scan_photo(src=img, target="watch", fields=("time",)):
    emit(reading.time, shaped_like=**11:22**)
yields **7:28**
